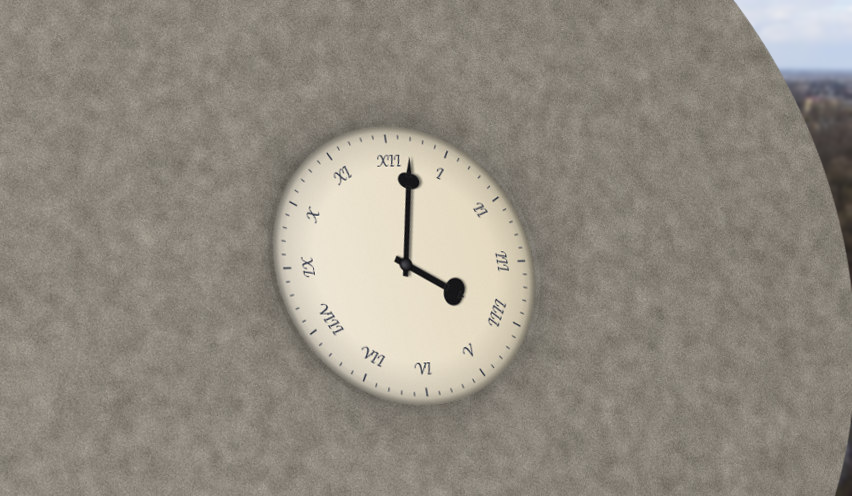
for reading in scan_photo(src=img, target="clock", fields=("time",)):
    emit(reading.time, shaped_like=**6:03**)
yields **4:02**
